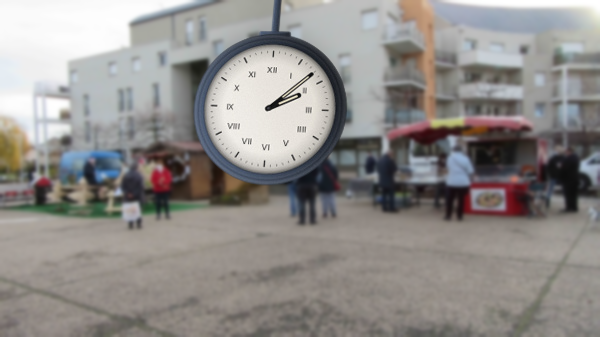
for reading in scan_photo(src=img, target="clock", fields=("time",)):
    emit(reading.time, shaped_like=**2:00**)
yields **2:08**
